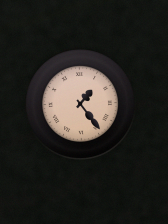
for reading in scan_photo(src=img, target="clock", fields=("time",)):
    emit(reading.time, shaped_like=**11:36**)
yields **1:24**
